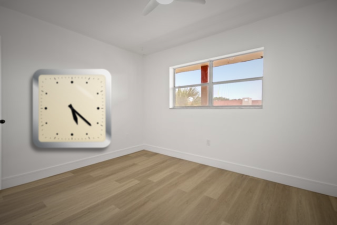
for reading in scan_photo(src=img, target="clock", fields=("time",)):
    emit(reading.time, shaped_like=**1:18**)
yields **5:22**
